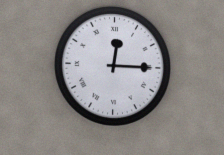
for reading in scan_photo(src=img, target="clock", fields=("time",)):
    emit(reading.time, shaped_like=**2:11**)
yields **12:15**
